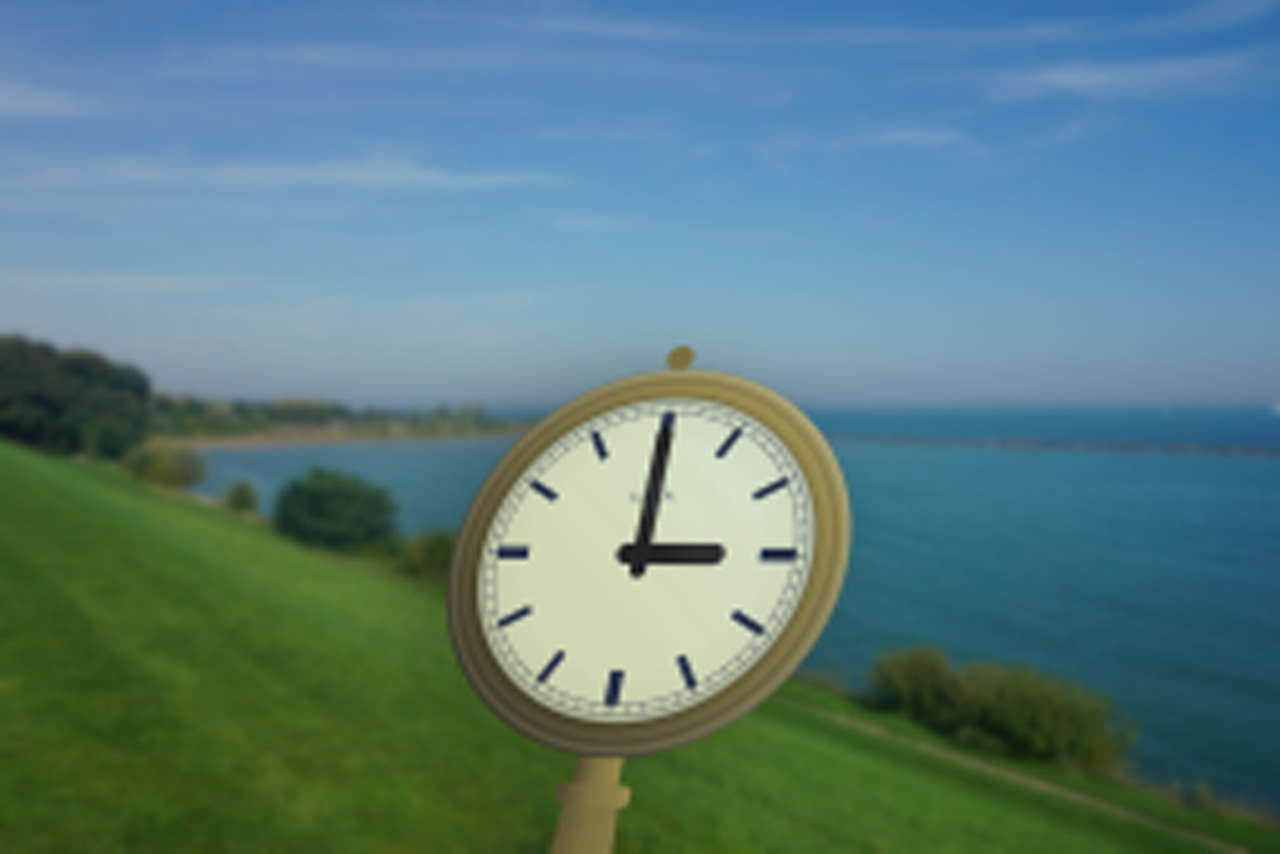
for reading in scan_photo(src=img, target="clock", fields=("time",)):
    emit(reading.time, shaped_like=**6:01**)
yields **3:00**
